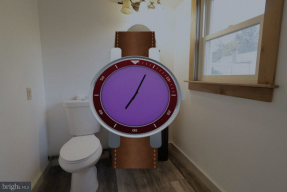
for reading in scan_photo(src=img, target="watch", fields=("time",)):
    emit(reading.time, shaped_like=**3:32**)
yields **7:04**
